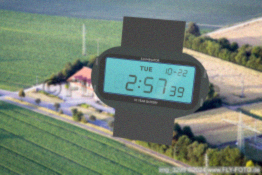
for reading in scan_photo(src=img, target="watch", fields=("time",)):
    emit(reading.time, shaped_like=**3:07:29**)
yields **2:57:39**
